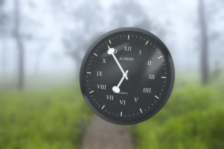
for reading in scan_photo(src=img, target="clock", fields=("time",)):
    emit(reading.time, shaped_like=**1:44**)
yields **6:54**
